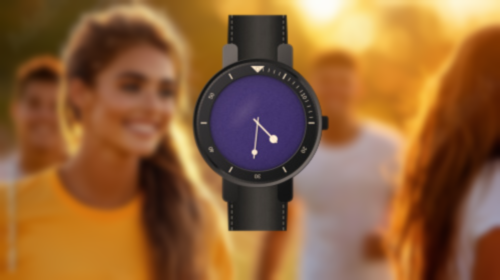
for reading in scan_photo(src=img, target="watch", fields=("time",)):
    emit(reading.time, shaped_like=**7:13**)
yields **4:31**
